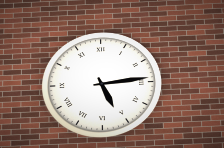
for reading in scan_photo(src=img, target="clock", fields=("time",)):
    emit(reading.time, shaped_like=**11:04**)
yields **5:14**
